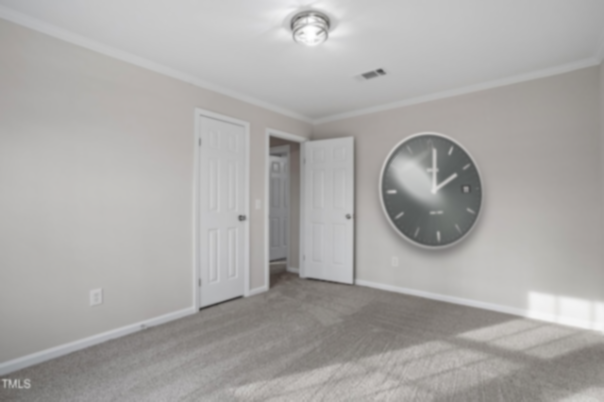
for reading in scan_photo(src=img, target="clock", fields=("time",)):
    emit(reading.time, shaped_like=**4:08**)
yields **2:01**
